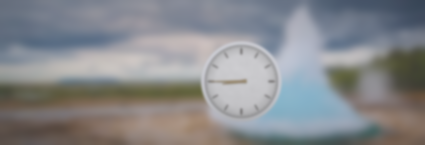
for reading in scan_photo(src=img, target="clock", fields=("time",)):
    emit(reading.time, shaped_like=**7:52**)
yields **8:45**
